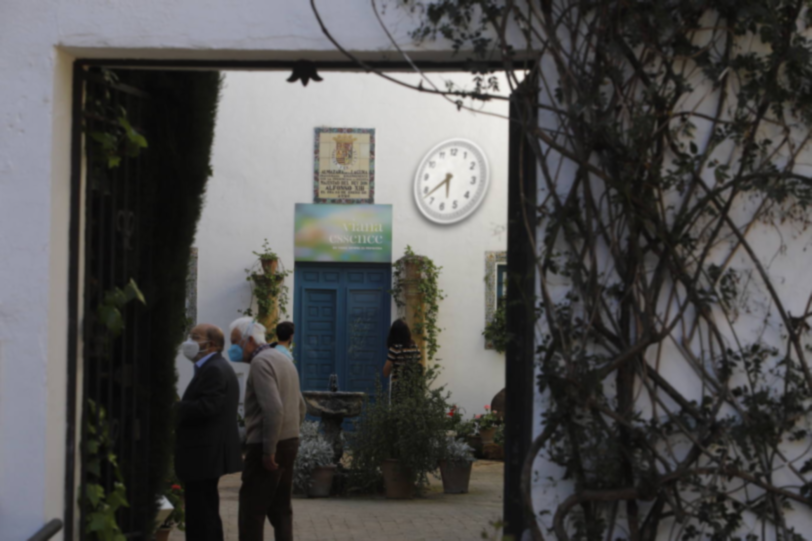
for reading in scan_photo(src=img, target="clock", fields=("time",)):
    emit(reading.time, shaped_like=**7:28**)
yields **5:38**
